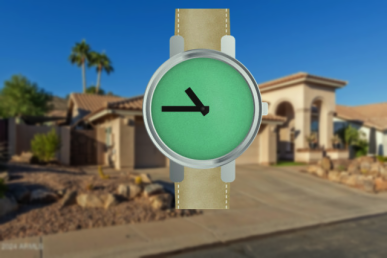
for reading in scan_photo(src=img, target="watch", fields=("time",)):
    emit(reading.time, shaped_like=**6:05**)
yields **10:45**
